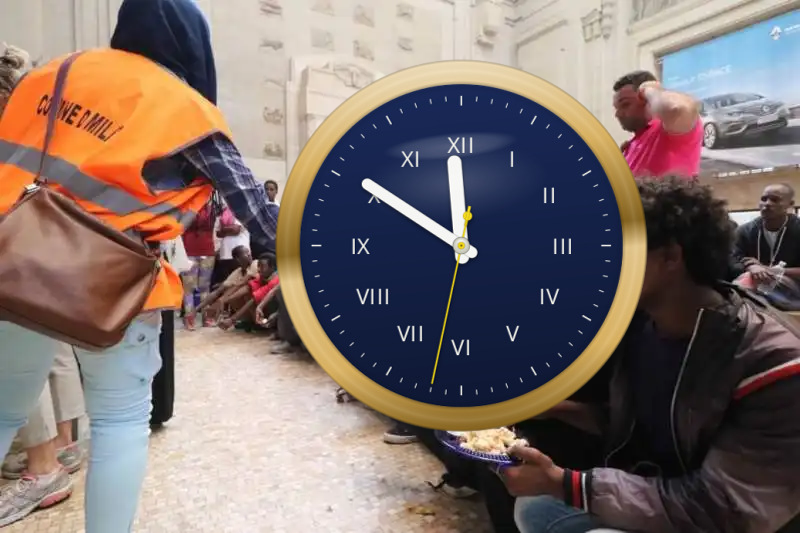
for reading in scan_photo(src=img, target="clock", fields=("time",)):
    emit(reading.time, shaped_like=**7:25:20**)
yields **11:50:32**
